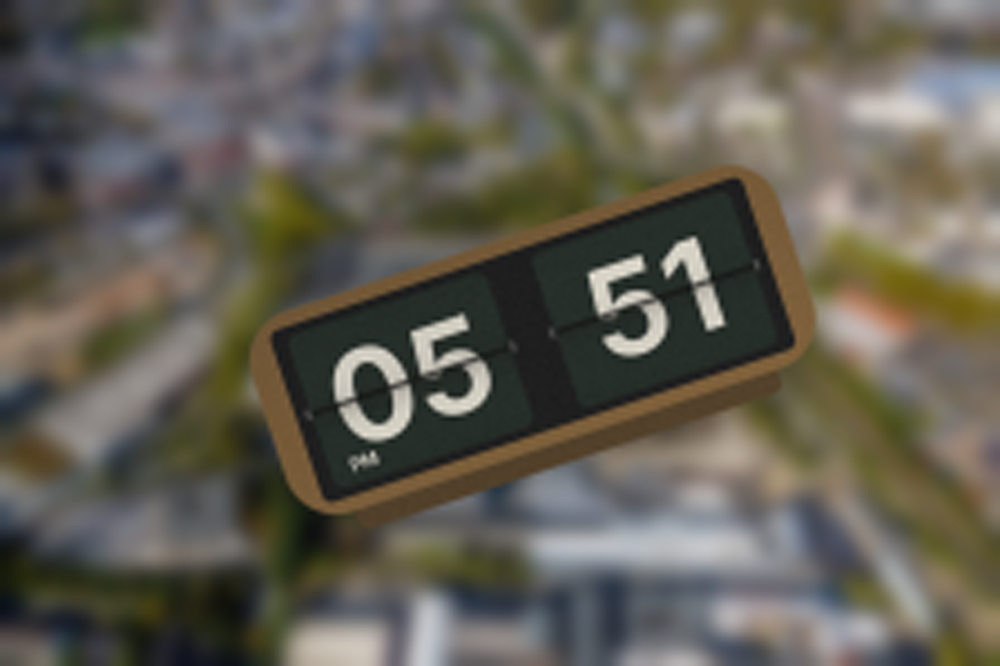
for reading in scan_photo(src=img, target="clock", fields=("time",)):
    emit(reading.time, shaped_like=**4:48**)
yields **5:51**
